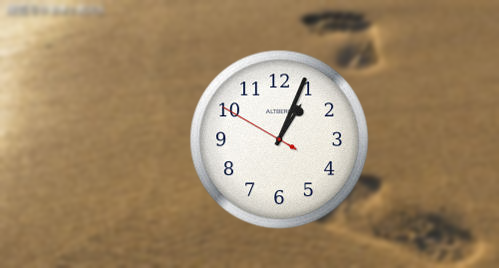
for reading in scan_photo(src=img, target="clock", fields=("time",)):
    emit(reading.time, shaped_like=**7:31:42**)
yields **1:03:50**
